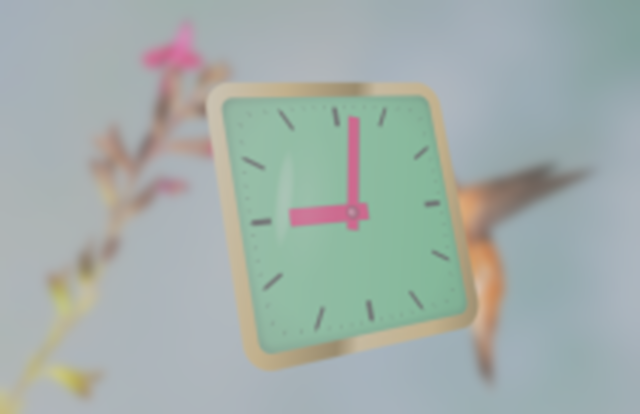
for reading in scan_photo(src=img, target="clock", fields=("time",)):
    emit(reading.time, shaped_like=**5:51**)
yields **9:02**
